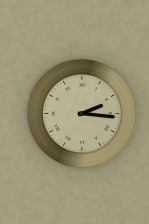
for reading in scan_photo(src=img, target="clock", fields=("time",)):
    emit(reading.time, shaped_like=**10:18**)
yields **2:16**
